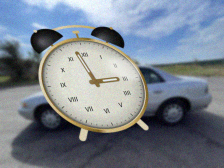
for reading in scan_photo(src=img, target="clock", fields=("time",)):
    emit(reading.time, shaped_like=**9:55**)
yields **2:58**
